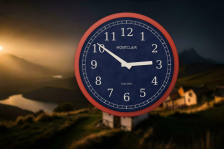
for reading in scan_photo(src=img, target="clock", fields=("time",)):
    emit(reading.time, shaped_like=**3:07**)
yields **2:51**
